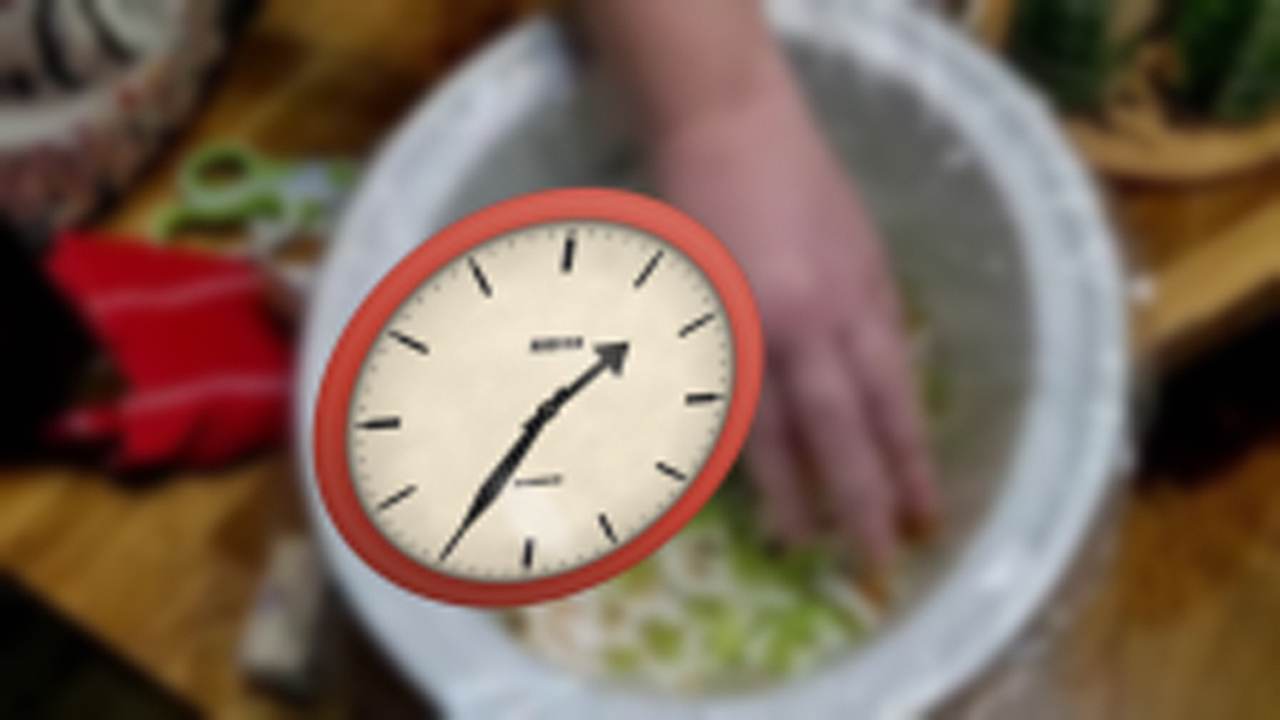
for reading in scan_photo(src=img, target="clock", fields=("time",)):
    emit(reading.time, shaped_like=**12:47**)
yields **1:35**
